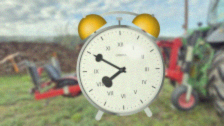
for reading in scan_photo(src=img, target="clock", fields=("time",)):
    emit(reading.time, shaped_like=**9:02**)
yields **7:50**
